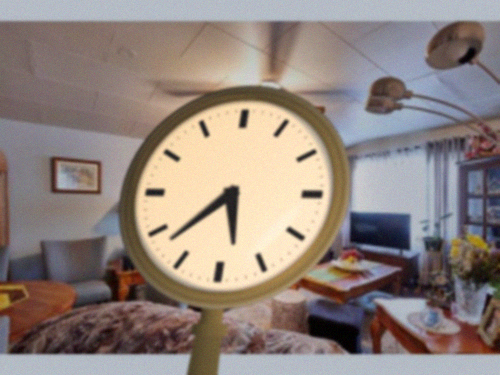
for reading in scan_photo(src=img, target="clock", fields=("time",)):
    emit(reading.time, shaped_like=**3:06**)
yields **5:38**
